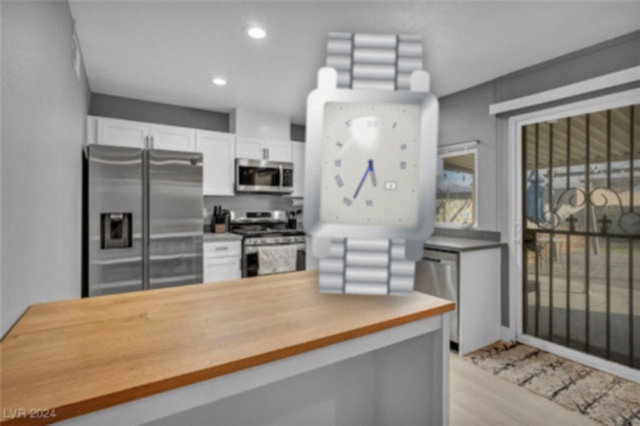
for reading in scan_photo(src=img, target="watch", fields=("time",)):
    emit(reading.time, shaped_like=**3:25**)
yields **5:34**
